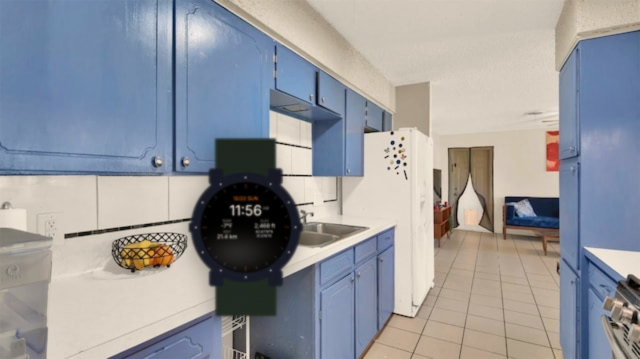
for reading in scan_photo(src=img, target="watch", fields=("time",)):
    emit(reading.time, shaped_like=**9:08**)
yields **11:56**
